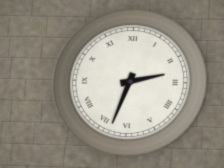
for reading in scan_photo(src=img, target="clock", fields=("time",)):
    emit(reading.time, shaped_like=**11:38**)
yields **2:33**
